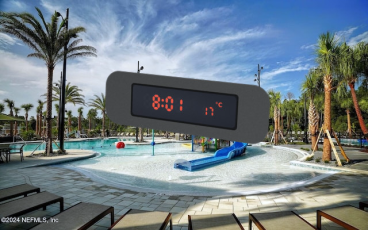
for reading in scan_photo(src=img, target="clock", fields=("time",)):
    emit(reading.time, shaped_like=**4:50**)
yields **8:01**
